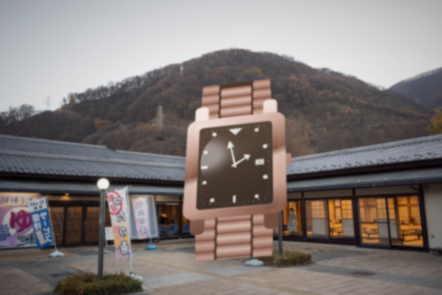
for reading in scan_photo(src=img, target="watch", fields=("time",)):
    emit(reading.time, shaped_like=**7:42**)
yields **1:58**
